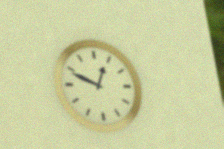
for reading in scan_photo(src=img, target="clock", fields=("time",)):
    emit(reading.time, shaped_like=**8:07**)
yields **12:49**
